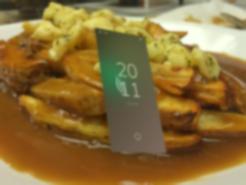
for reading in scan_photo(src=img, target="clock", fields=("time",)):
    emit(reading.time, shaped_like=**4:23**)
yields **20:11**
